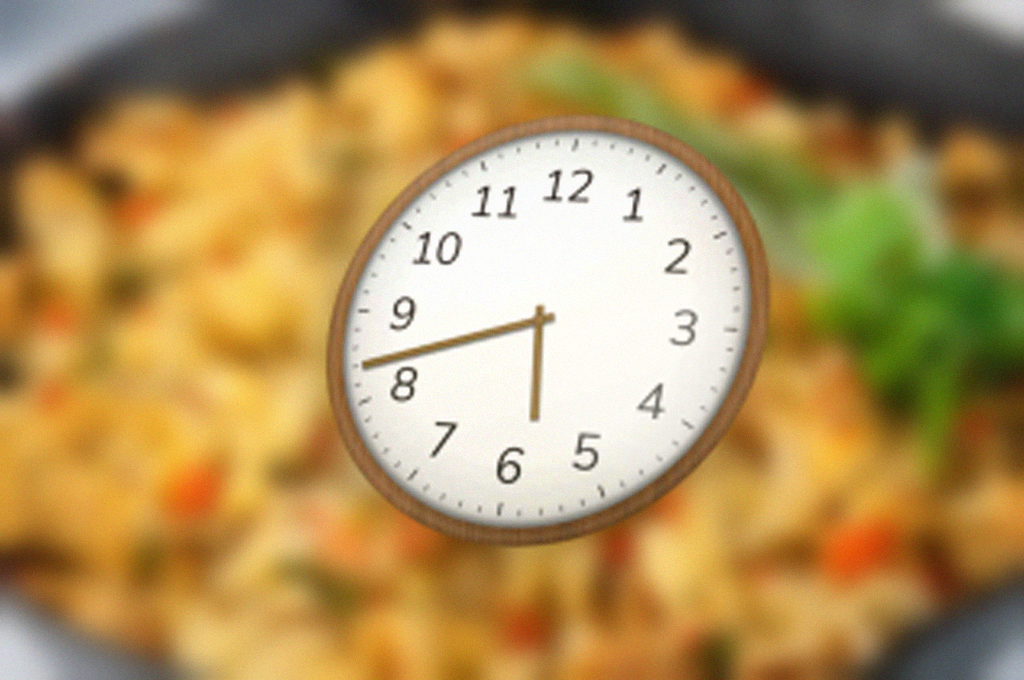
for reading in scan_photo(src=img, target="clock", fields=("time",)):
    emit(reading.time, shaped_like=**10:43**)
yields **5:42**
